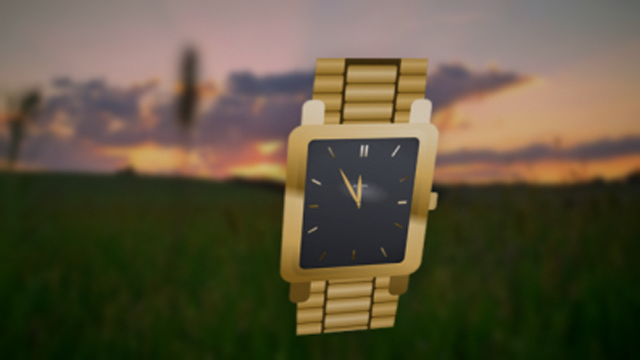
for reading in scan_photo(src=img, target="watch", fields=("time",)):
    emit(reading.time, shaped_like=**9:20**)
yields **11:55**
